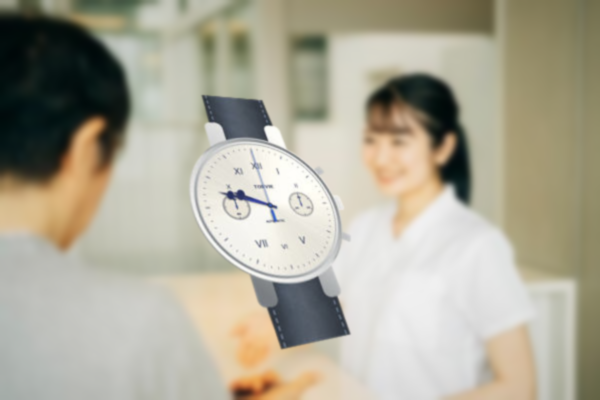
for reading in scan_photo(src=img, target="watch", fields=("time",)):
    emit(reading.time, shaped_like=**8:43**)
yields **9:48**
